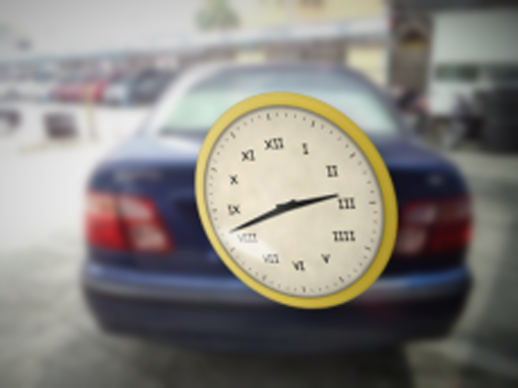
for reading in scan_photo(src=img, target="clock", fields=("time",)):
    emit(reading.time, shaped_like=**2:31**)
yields **2:42**
